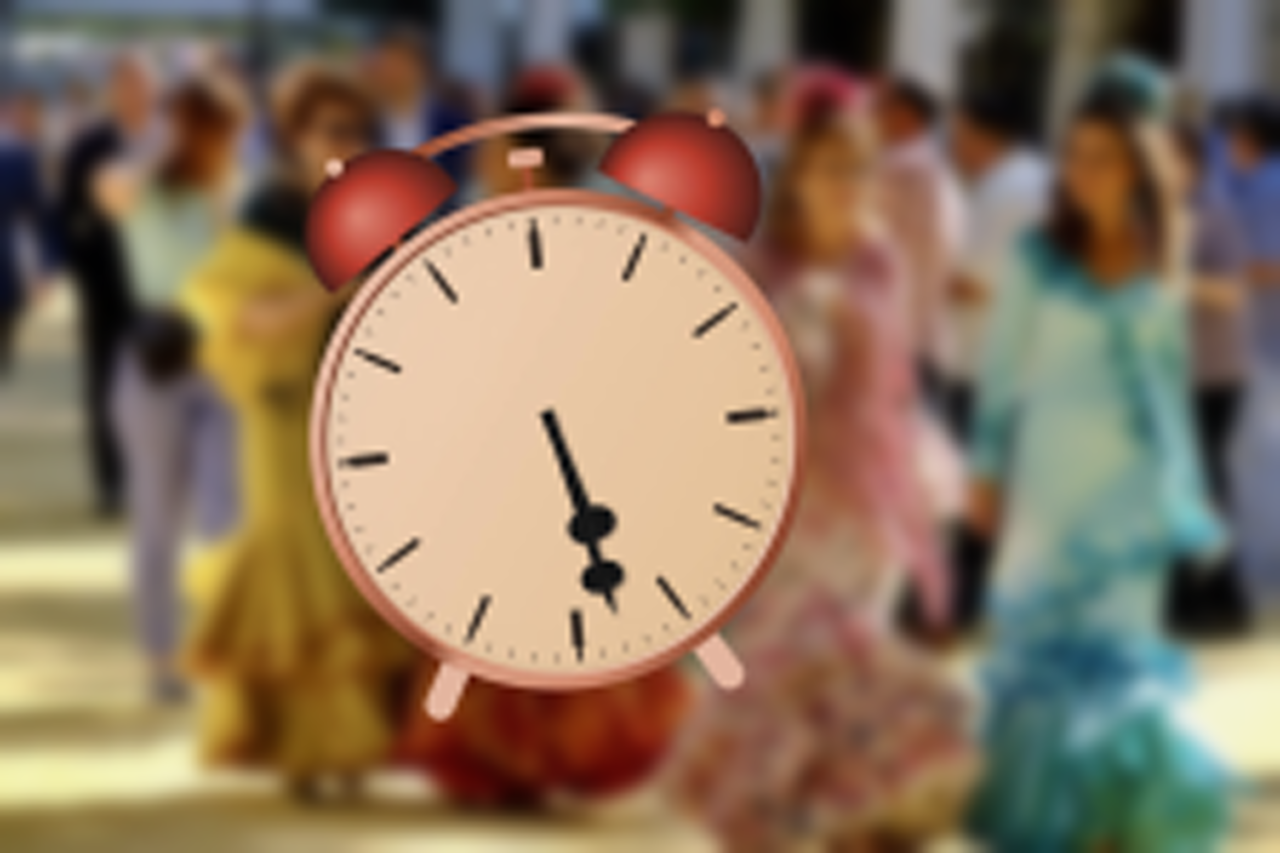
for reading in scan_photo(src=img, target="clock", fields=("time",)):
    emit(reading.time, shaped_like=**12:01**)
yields **5:28**
